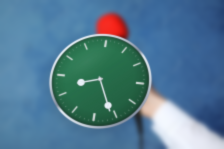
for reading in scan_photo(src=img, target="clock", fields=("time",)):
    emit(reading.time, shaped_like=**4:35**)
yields **8:26**
